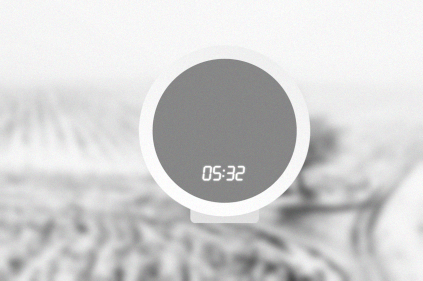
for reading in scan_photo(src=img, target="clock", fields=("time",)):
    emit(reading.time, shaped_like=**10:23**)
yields **5:32**
